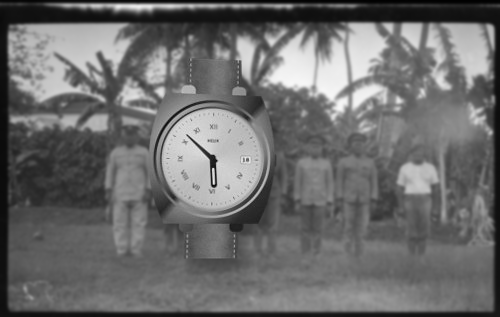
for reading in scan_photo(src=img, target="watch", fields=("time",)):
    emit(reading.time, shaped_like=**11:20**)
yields **5:52**
